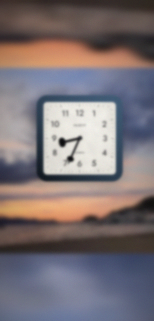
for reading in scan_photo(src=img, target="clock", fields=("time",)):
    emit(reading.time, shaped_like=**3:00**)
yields **8:34**
